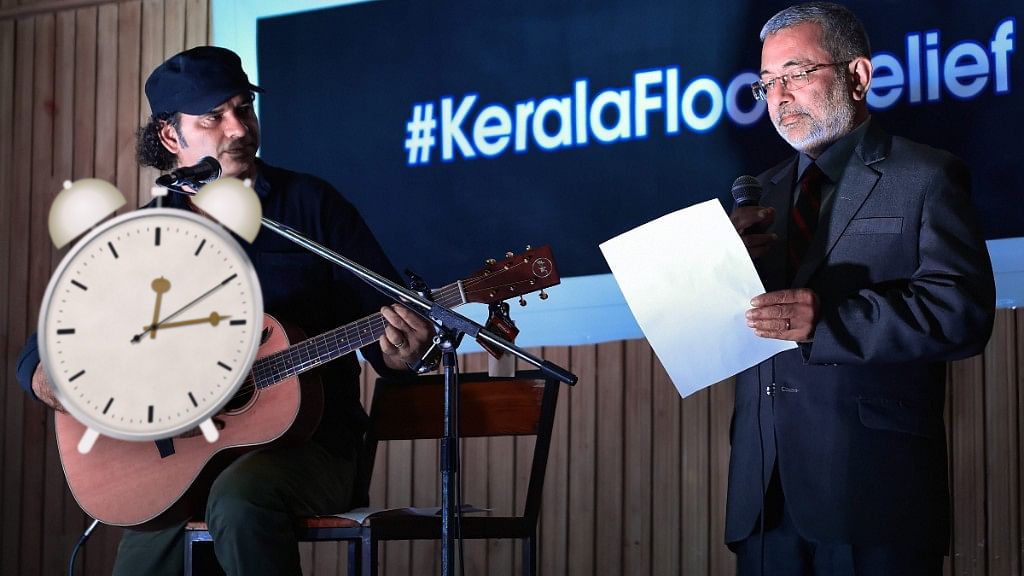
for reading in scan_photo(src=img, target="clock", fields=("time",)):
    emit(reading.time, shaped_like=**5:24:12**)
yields **12:14:10**
